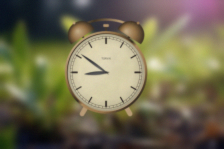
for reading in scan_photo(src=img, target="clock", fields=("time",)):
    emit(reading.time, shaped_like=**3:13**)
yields **8:51**
